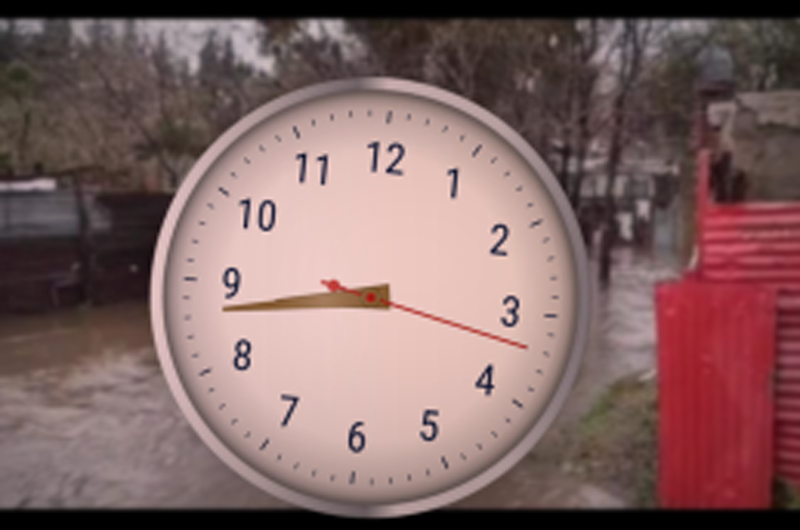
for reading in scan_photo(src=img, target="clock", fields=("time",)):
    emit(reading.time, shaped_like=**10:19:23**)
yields **8:43:17**
